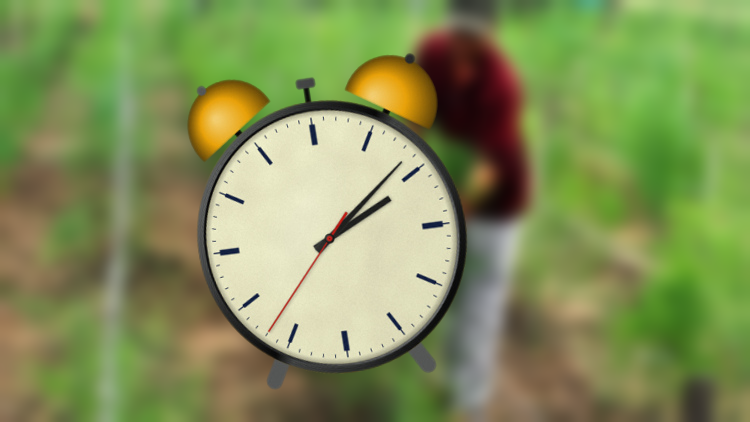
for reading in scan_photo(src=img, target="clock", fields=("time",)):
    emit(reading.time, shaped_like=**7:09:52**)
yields **2:08:37**
